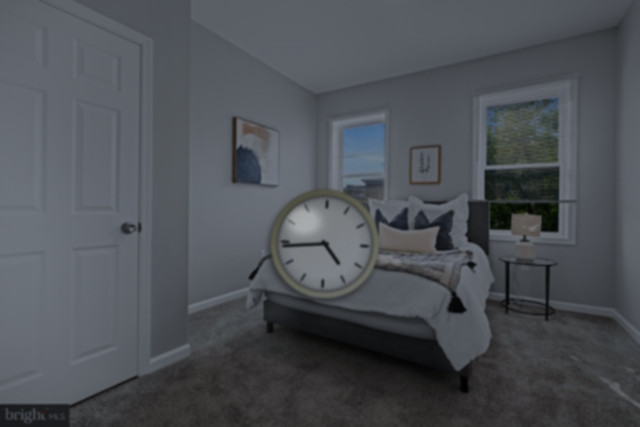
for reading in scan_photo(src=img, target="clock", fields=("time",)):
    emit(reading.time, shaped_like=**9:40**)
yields **4:44**
